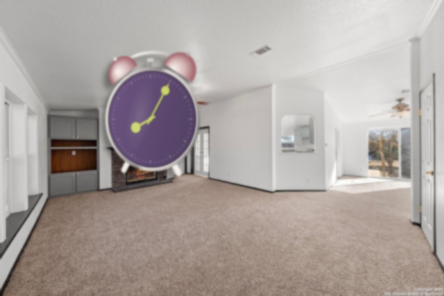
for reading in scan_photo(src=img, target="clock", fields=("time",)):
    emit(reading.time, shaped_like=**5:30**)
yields **8:05**
